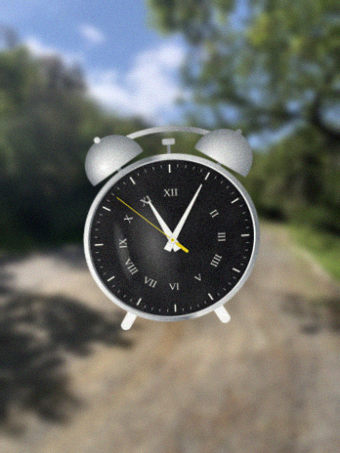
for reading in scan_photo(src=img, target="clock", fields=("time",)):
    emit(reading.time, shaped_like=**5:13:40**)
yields **11:04:52**
